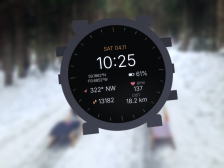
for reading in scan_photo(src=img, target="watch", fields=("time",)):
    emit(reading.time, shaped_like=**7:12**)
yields **10:25**
